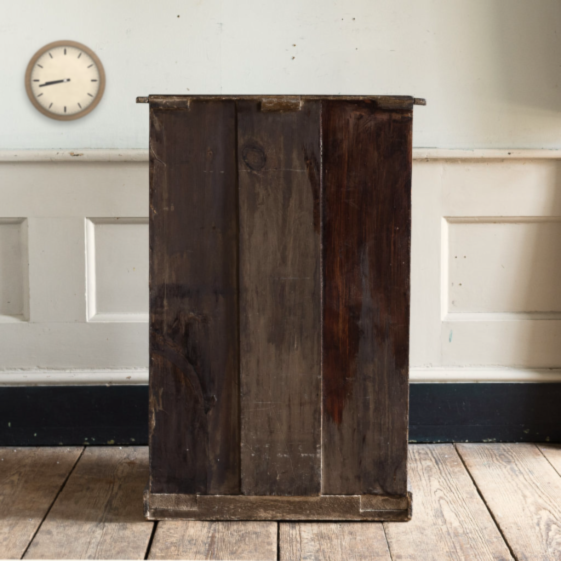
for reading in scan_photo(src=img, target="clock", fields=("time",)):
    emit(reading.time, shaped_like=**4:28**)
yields **8:43**
